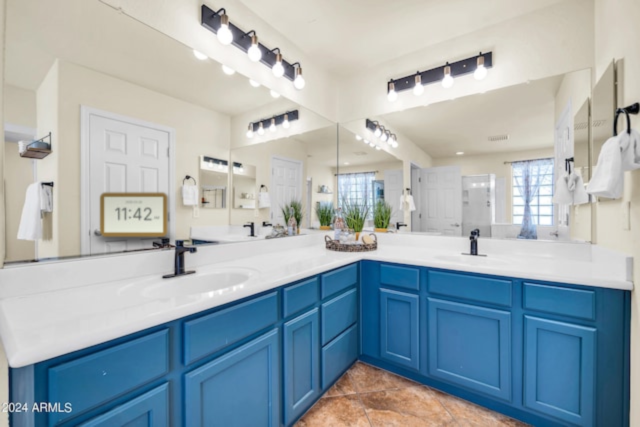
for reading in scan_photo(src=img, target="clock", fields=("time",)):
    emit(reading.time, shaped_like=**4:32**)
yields **11:42**
